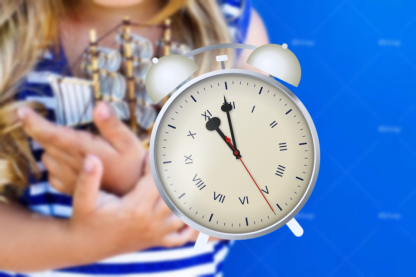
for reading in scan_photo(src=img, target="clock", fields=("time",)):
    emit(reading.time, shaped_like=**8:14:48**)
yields **10:59:26**
